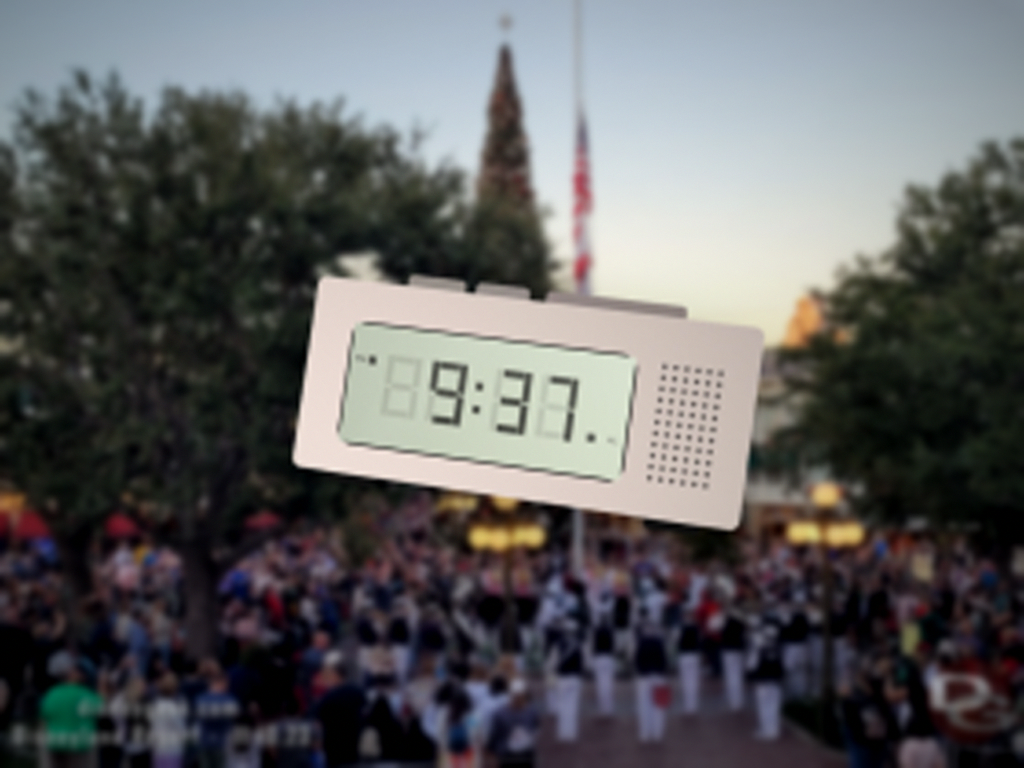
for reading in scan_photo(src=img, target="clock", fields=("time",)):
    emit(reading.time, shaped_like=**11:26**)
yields **9:37**
